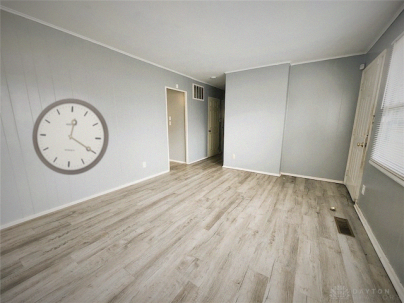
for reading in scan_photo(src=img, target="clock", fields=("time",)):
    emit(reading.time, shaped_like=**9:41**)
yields **12:20**
